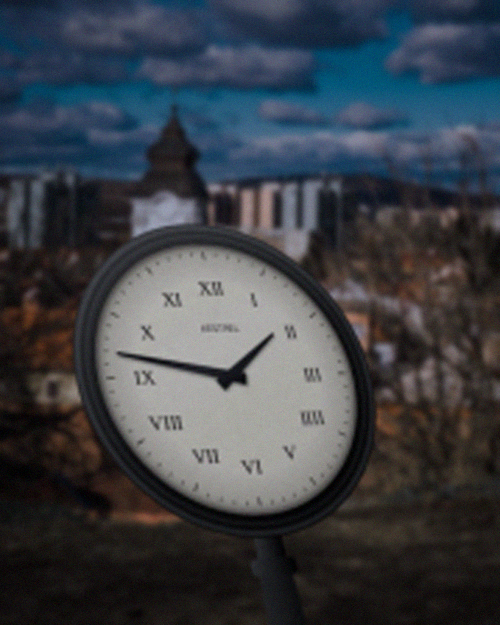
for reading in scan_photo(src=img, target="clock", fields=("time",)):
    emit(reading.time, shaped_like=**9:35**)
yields **1:47**
